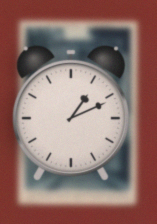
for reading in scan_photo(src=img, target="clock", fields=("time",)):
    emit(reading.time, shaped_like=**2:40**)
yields **1:11**
